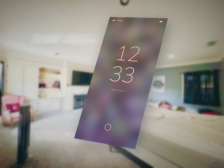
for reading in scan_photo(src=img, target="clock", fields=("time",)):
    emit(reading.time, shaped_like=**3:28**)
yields **12:33**
